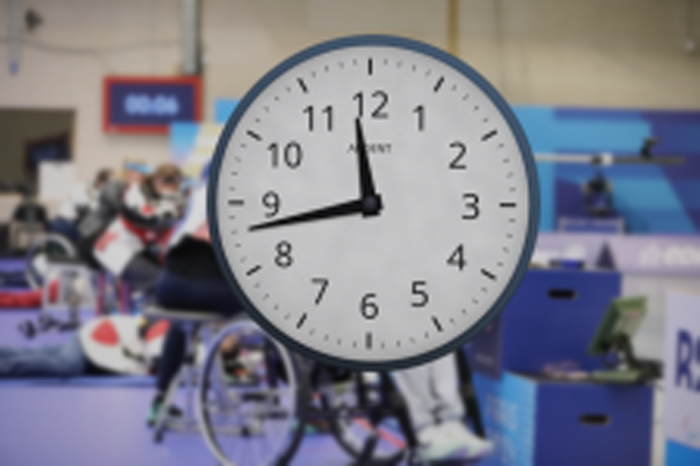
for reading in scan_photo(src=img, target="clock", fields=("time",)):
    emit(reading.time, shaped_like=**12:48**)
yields **11:43**
